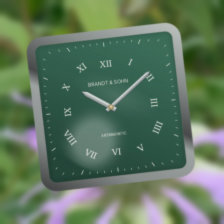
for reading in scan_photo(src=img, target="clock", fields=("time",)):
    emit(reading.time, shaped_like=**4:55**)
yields **10:09**
